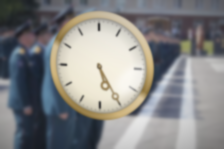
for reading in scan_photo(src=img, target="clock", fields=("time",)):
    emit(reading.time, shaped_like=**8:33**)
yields **5:25**
